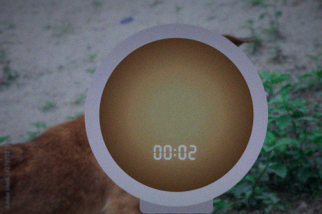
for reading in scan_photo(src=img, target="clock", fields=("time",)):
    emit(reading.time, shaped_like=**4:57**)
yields **0:02**
